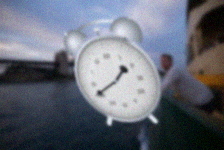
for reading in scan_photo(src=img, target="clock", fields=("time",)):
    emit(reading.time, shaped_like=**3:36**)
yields **1:41**
